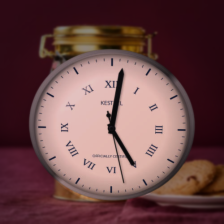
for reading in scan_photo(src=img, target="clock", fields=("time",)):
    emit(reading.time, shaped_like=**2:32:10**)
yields **5:01:28**
